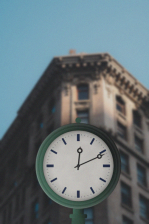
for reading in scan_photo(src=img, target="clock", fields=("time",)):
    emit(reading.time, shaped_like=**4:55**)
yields **12:11**
